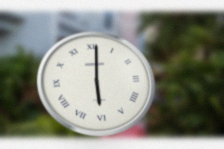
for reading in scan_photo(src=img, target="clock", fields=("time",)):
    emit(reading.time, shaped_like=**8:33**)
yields **6:01**
